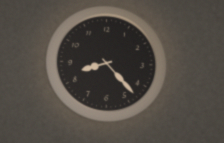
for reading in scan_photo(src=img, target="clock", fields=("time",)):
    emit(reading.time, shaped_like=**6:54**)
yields **8:23**
